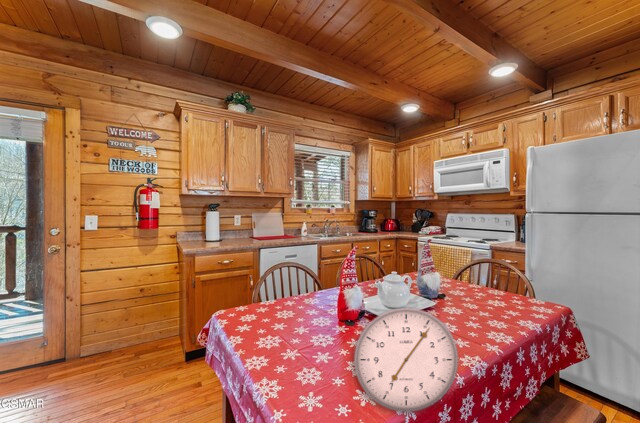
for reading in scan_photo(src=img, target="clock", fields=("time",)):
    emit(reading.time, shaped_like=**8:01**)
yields **7:06**
